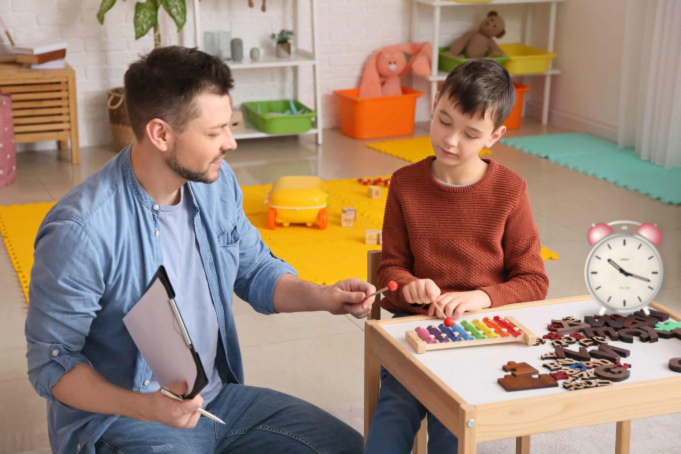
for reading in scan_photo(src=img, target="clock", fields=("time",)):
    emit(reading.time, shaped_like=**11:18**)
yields **10:18**
